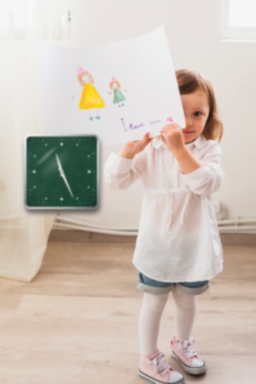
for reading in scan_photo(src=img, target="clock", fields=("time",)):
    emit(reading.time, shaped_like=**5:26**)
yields **11:26**
